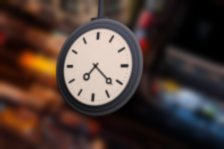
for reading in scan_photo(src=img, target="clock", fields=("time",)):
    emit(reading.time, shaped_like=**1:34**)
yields **7:22**
